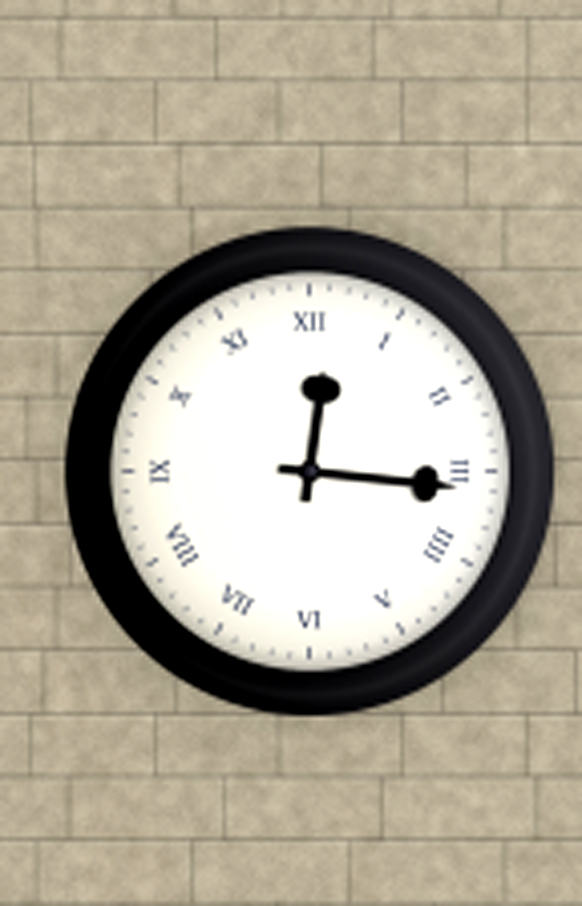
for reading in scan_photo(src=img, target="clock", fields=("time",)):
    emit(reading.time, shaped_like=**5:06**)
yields **12:16**
